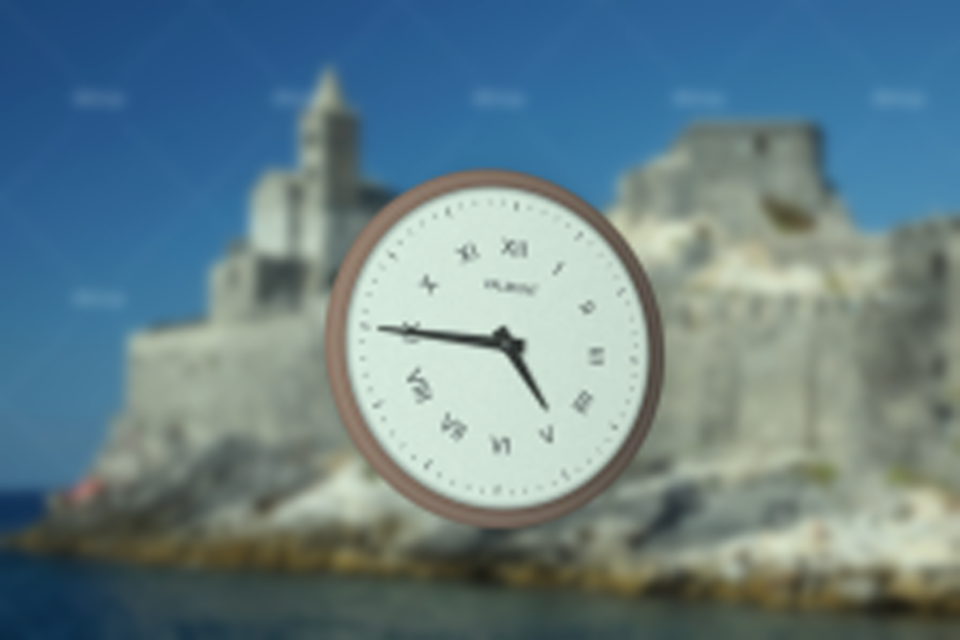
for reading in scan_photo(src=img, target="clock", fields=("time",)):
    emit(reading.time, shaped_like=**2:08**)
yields **4:45**
